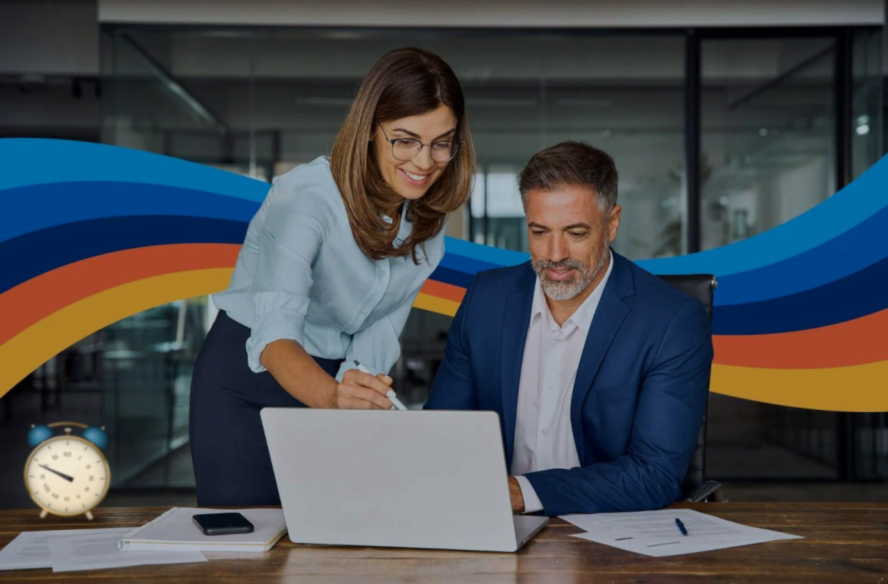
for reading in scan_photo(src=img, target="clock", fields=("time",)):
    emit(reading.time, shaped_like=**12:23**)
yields **9:49**
